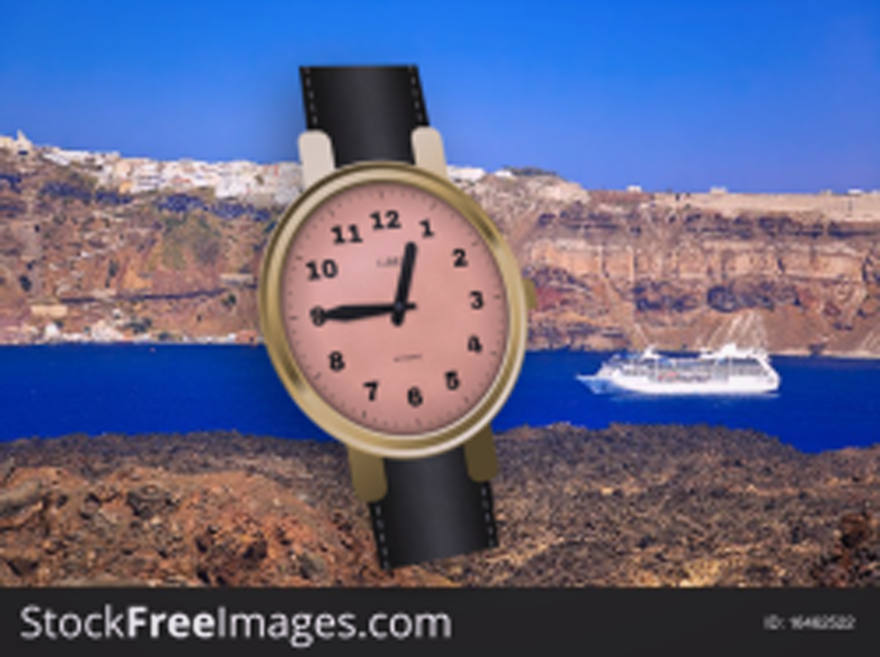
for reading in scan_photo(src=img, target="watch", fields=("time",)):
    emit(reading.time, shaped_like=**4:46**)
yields **12:45**
